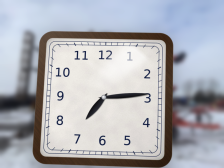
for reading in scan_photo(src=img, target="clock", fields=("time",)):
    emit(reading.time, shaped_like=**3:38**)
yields **7:14**
